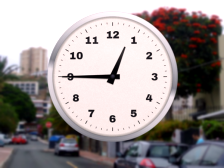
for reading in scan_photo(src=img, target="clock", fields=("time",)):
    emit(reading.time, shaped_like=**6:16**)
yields **12:45**
